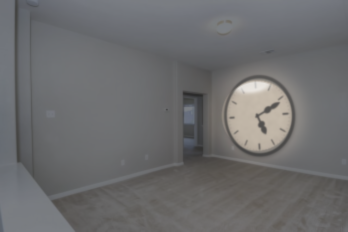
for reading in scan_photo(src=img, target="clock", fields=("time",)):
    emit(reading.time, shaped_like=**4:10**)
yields **5:11**
